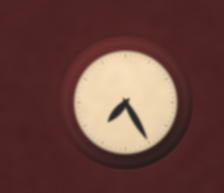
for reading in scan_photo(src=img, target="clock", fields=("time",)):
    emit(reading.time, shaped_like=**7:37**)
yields **7:25**
